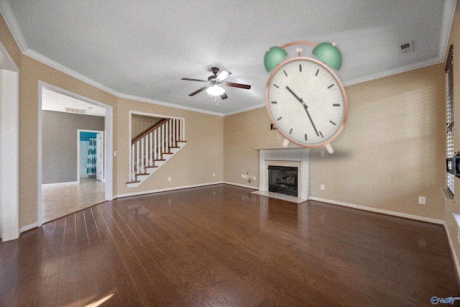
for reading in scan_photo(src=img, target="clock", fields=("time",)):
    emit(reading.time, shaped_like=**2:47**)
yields **10:26**
